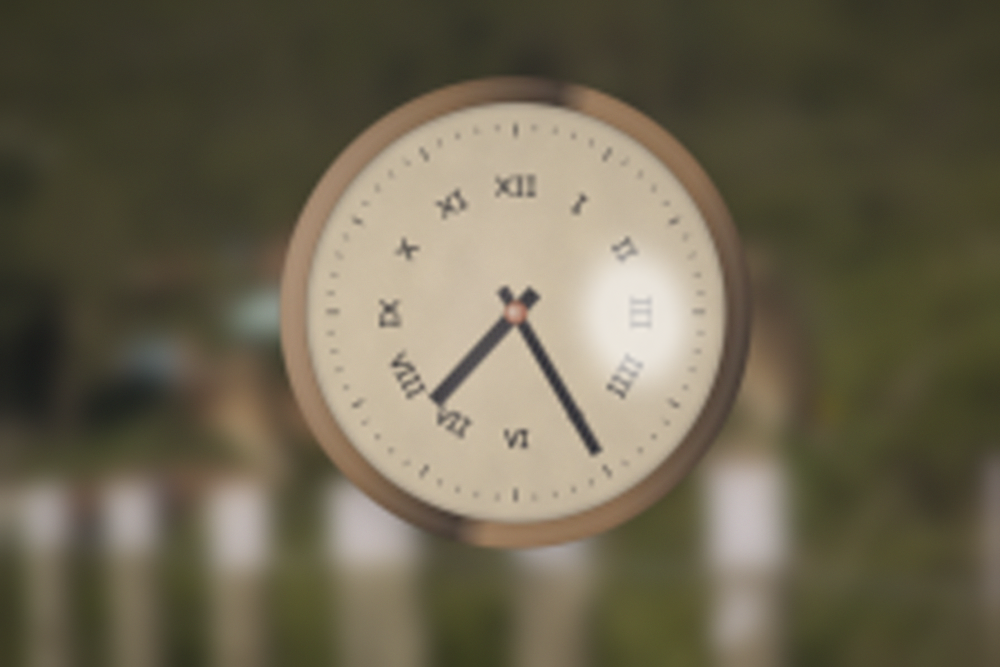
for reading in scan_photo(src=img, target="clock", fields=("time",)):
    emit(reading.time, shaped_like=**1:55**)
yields **7:25**
